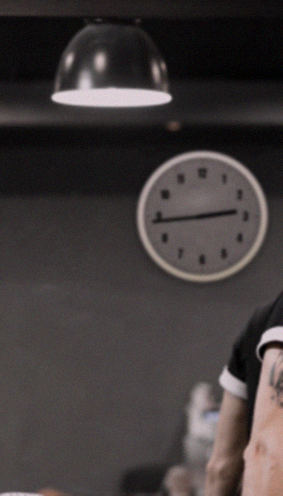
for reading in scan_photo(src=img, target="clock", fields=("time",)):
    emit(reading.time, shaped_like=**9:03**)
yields **2:44**
